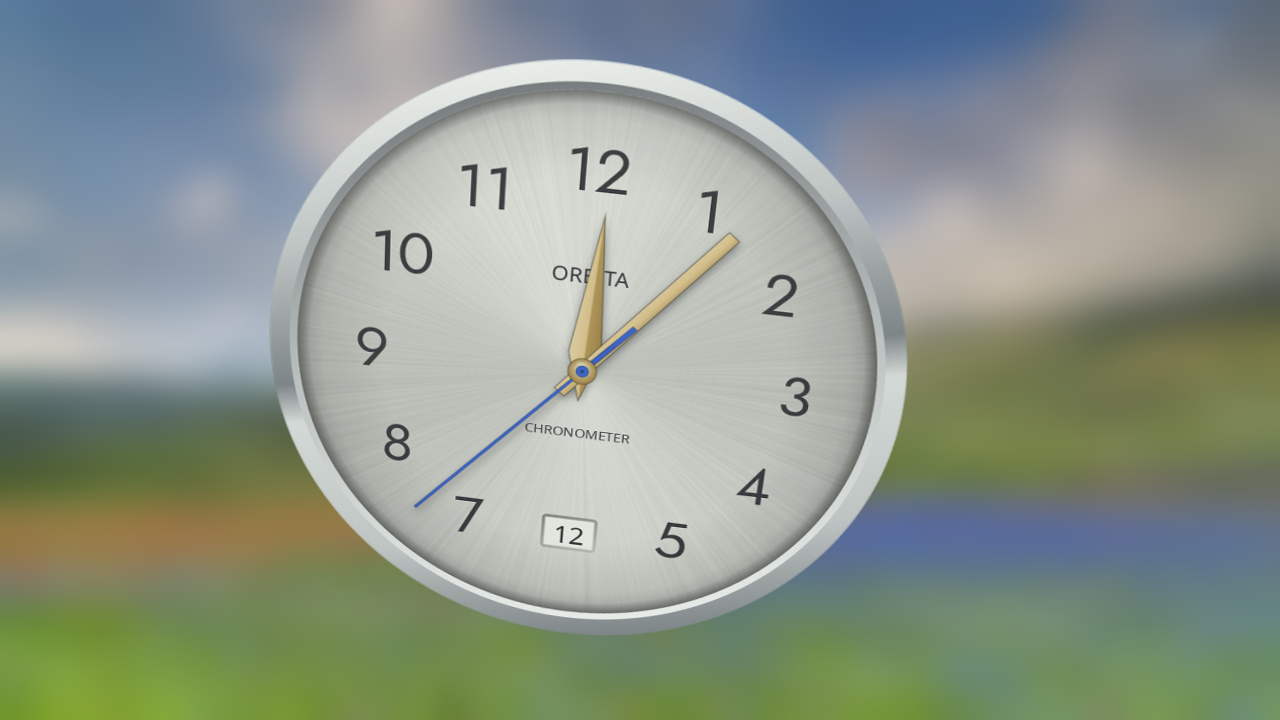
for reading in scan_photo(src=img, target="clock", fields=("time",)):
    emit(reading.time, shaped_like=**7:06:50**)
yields **12:06:37**
